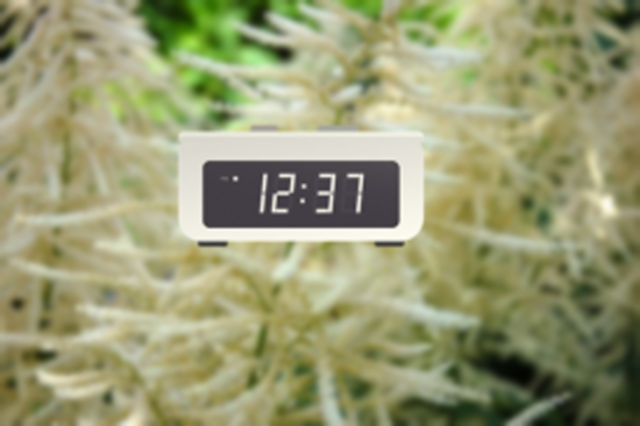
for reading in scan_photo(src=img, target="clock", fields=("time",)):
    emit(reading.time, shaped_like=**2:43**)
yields **12:37**
